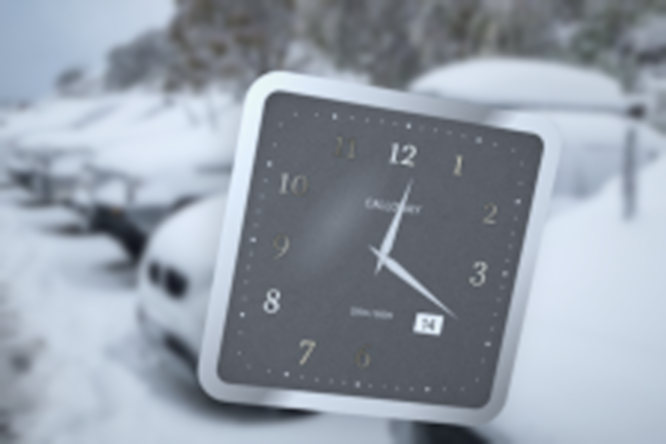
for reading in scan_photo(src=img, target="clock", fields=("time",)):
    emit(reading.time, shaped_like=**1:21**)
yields **12:20**
